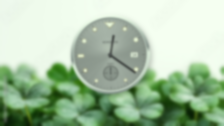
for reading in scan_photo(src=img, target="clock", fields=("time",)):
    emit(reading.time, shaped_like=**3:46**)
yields **12:21**
